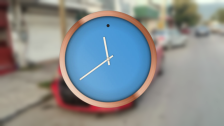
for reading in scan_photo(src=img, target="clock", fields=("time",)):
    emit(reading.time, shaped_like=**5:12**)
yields **11:39**
